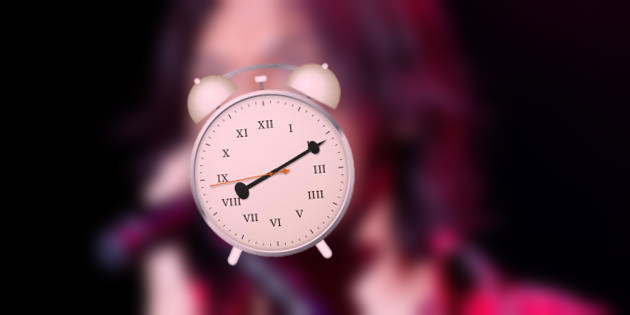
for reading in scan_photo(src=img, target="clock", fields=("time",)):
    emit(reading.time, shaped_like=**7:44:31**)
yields **8:10:44**
